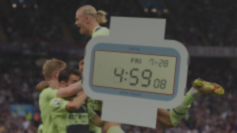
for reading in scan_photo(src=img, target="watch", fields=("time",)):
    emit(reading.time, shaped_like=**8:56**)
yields **4:59**
